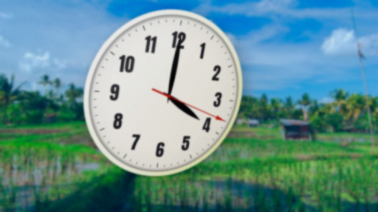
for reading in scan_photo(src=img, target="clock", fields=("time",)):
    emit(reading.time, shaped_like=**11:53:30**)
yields **4:00:18**
